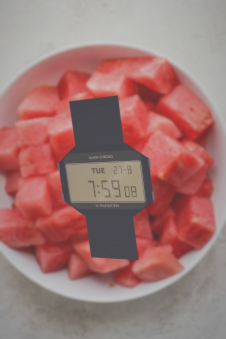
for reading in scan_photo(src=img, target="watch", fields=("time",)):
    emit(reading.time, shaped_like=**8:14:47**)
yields **7:59:08**
